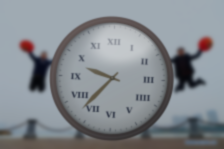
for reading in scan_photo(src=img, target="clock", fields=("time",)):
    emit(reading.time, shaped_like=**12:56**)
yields **9:37**
